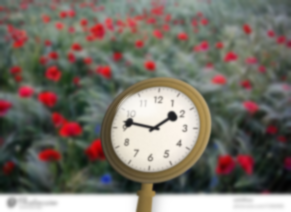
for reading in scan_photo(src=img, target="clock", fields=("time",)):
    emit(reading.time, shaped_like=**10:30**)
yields **1:47**
